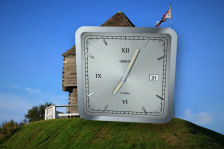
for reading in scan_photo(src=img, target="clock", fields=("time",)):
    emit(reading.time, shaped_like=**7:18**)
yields **7:04**
